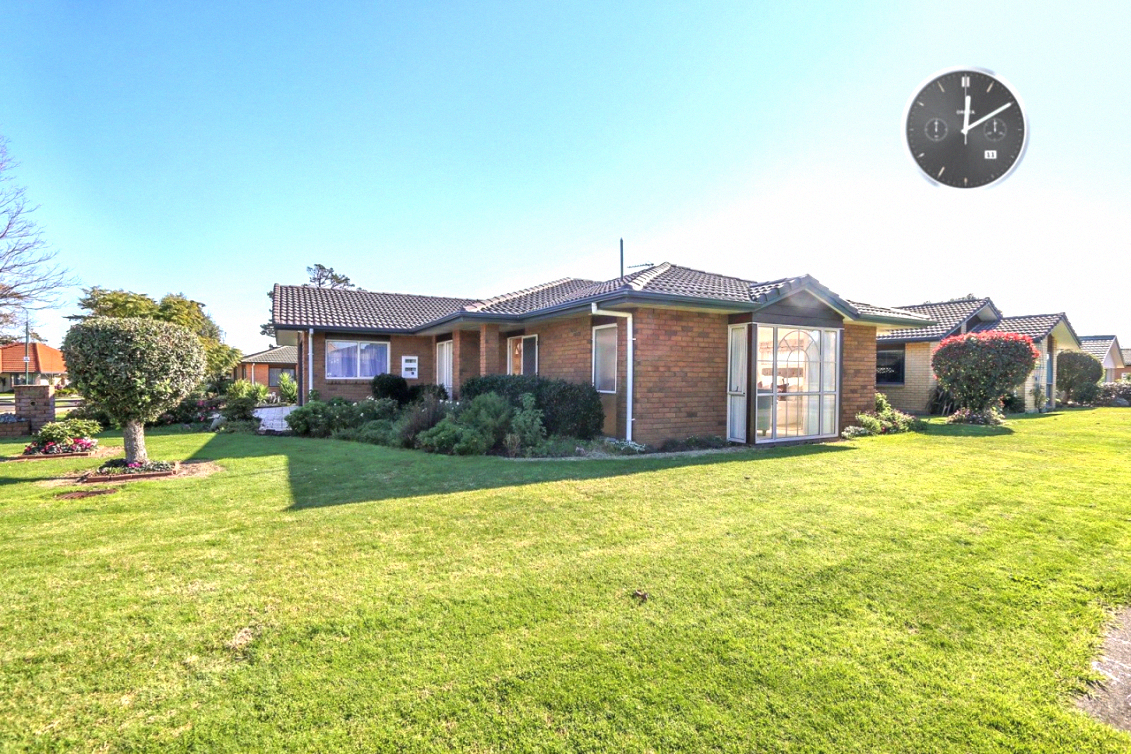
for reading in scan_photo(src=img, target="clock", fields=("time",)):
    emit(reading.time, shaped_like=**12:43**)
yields **12:10**
